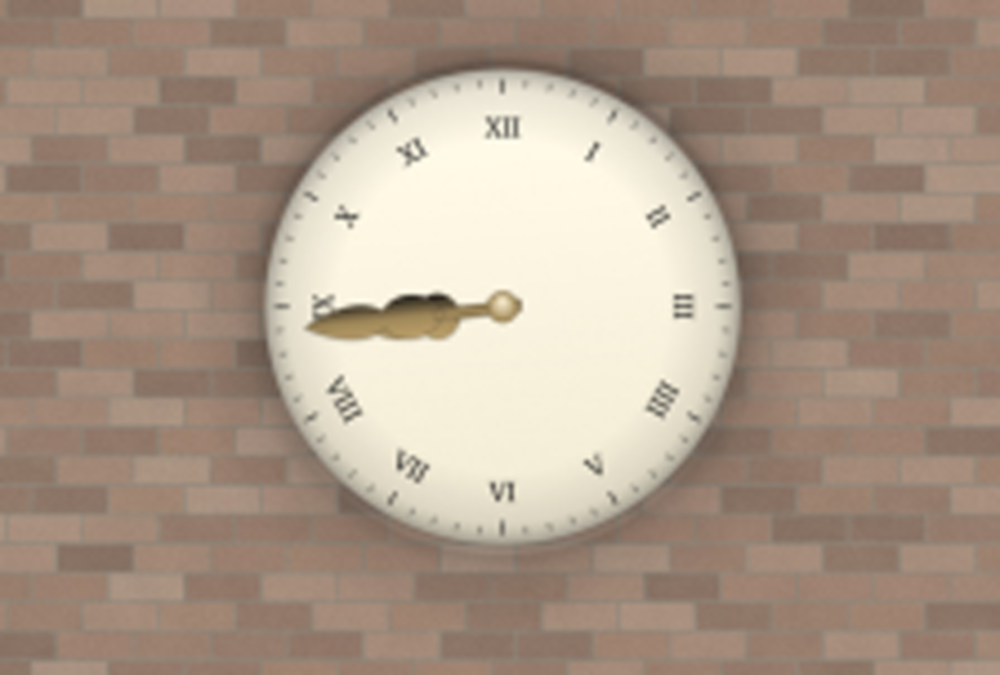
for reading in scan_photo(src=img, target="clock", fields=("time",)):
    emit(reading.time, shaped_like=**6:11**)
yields **8:44**
